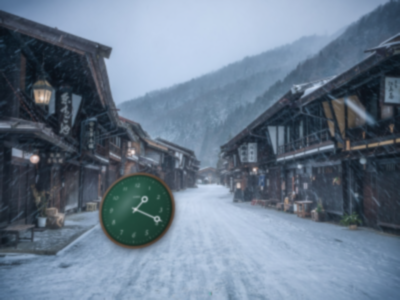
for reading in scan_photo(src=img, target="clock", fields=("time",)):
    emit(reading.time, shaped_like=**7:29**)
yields **1:19**
